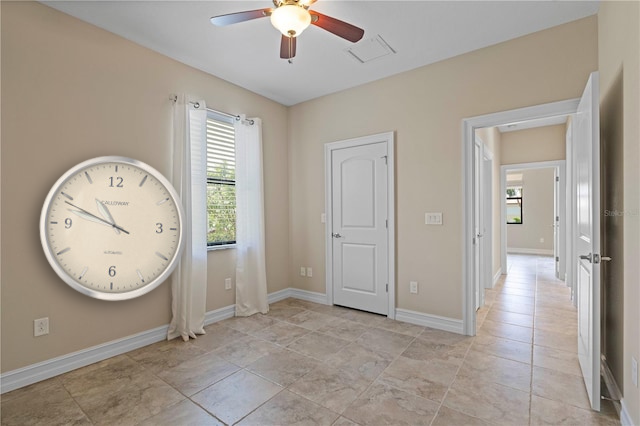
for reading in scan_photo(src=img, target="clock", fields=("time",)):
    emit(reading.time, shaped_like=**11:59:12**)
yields **10:47:49**
